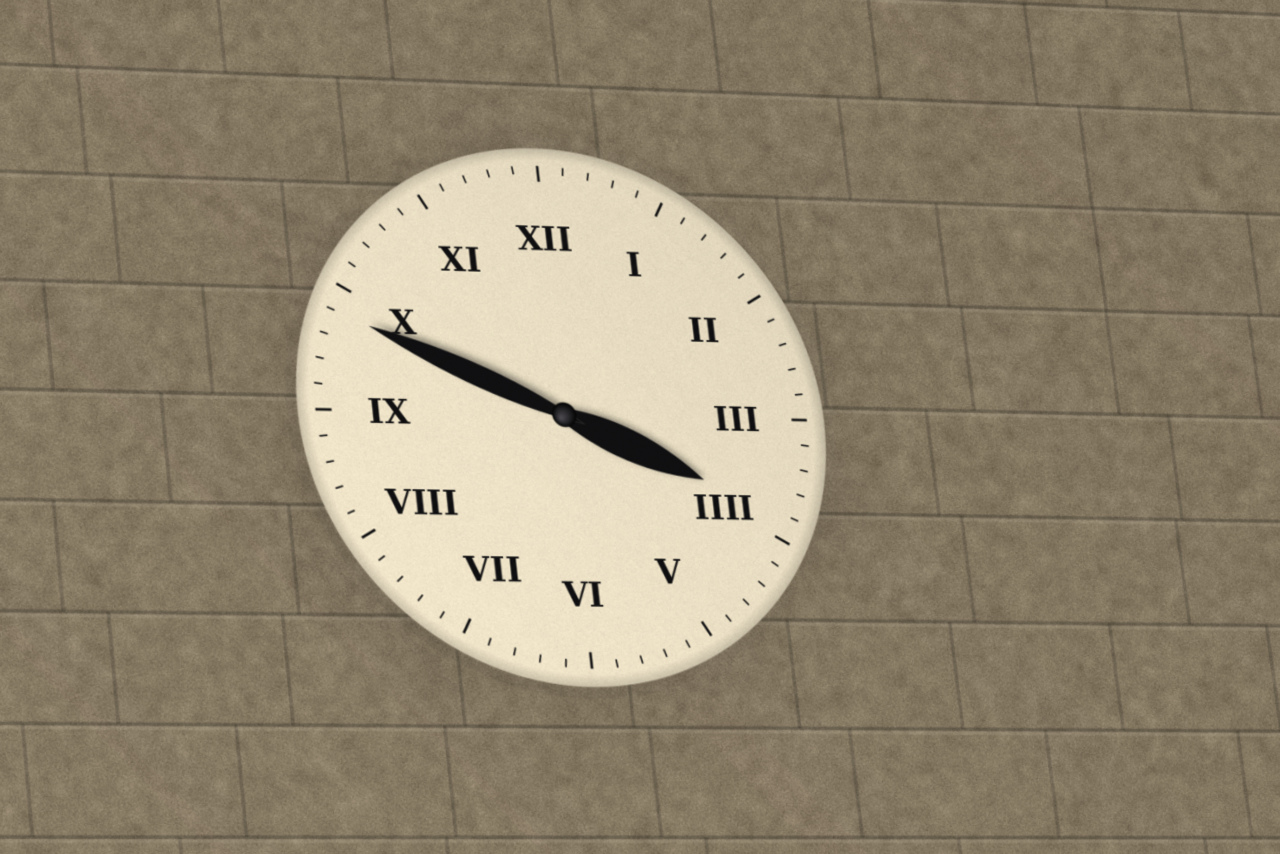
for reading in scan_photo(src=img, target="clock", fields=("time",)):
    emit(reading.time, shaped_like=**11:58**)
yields **3:49**
